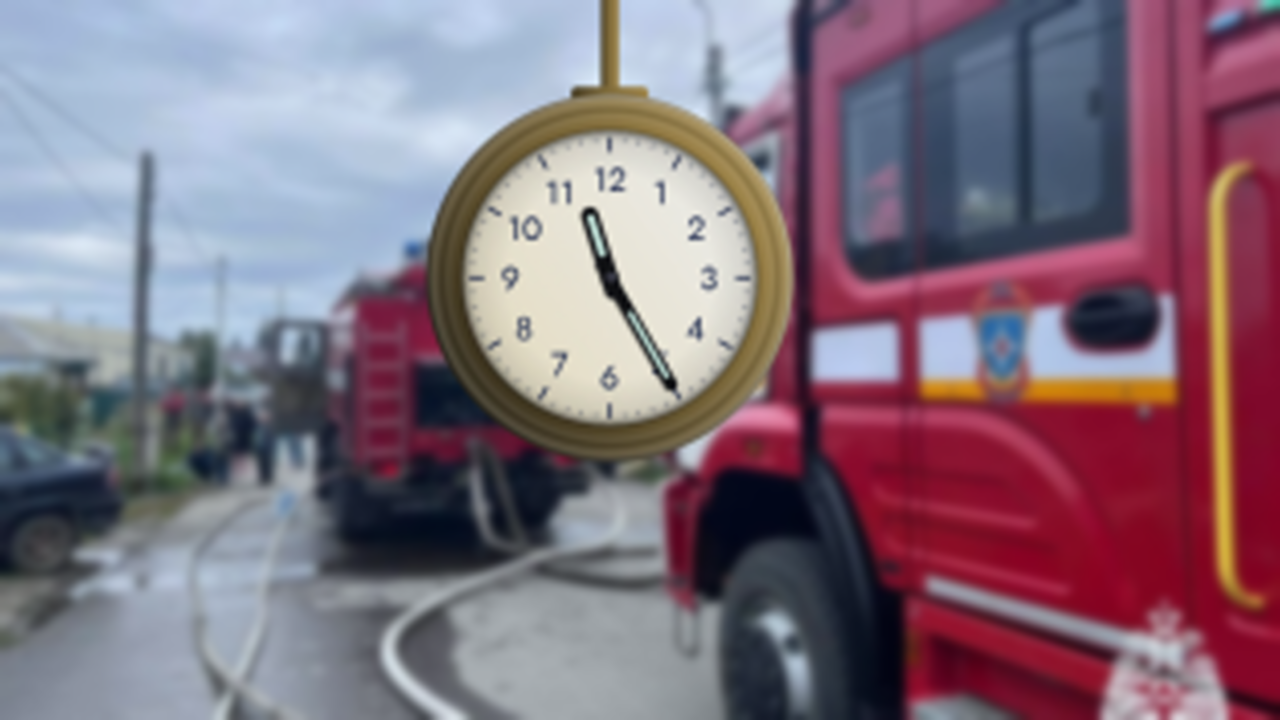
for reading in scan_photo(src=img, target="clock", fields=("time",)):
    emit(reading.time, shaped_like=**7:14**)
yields **11:25**
